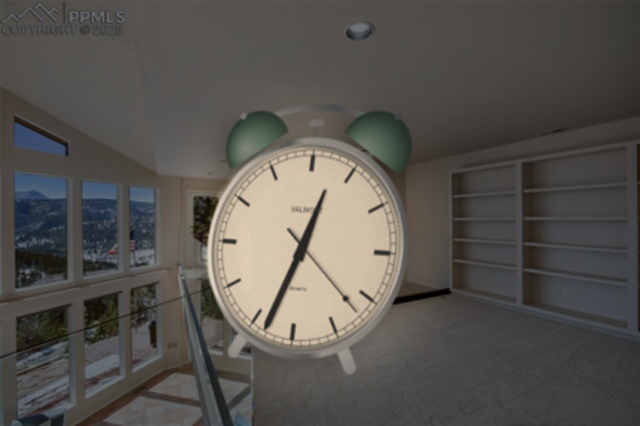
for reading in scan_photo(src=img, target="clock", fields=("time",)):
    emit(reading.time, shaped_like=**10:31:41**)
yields **12:33:22**
